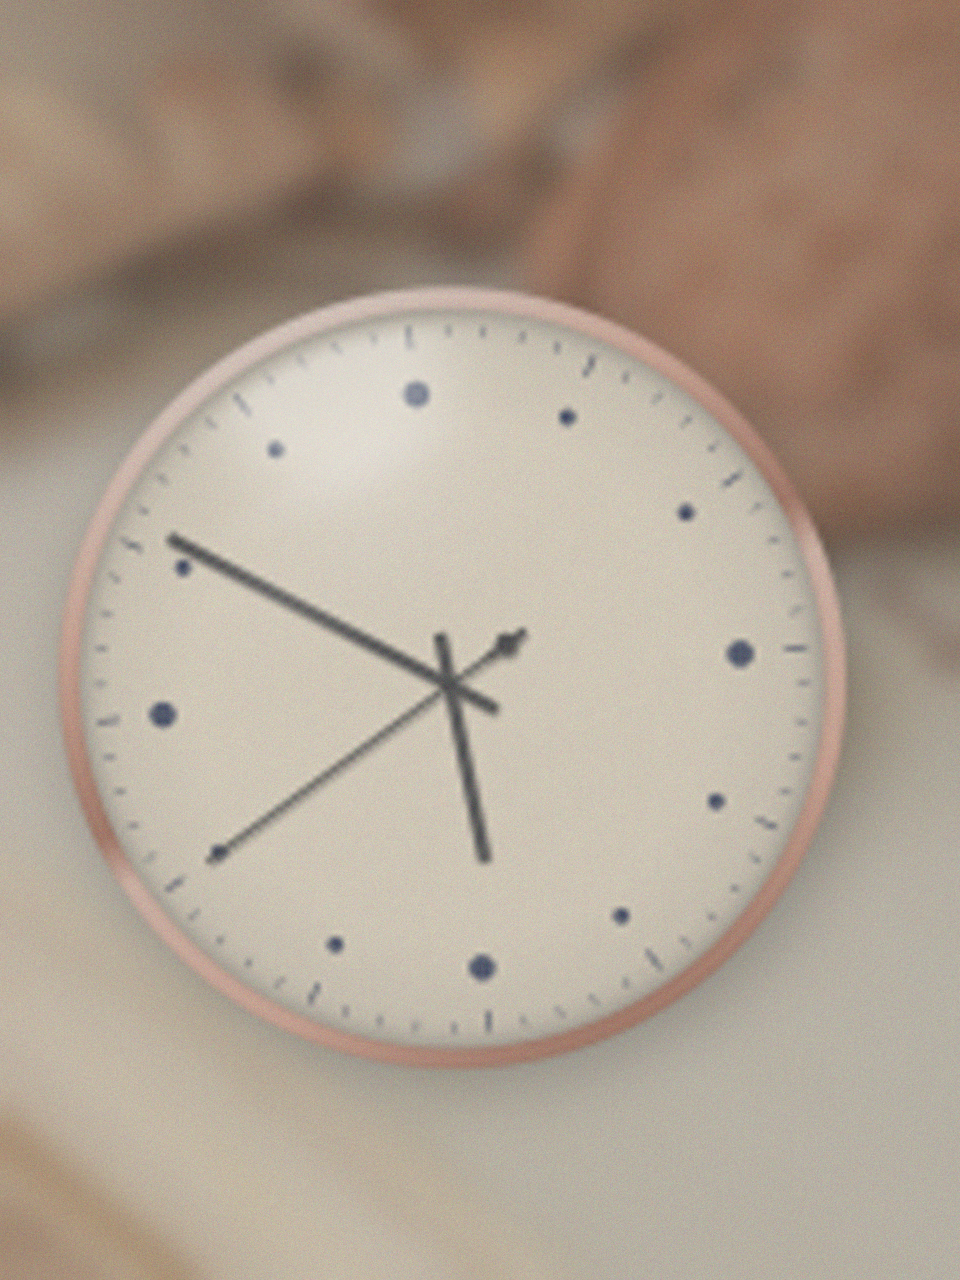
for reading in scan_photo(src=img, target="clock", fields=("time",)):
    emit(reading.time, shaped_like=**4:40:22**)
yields **5:50:40**
